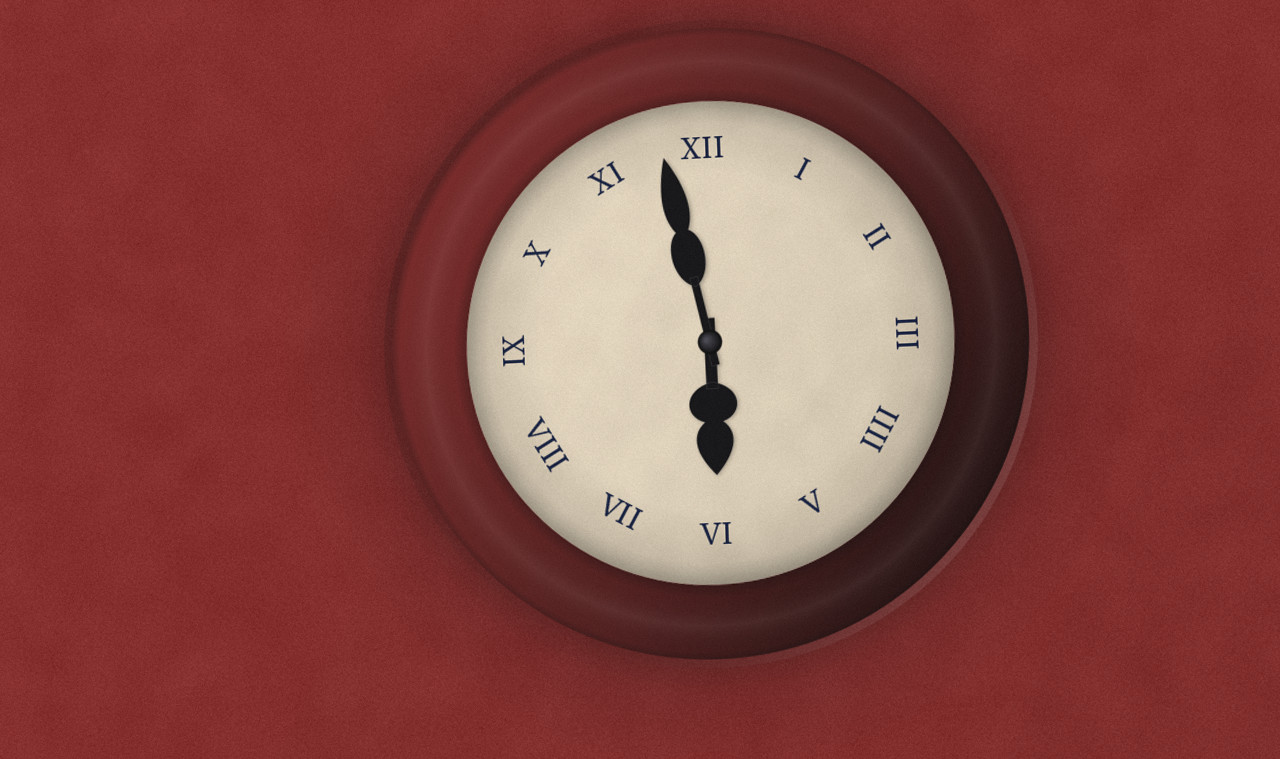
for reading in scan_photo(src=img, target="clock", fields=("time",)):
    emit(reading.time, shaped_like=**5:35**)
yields **5:58**
